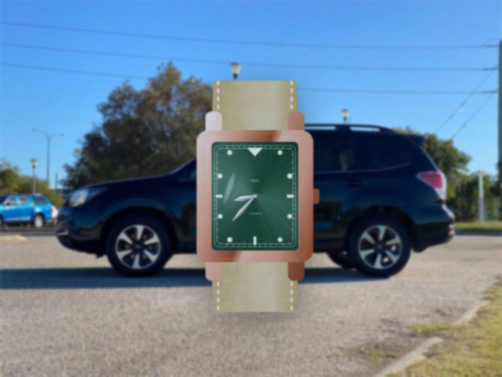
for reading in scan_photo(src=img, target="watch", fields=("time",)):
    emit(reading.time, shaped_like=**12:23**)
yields **8:37**
